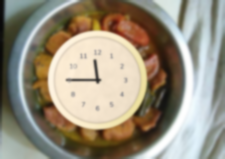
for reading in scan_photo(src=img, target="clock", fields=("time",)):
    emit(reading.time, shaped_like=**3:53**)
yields **11:45**
